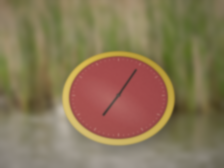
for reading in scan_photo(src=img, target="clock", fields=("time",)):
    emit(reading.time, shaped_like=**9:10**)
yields **7:05**
